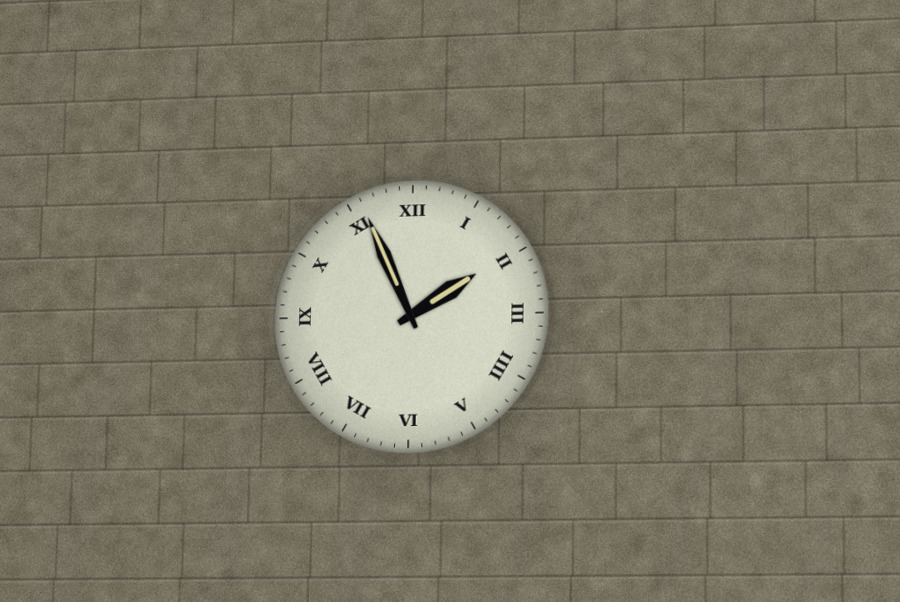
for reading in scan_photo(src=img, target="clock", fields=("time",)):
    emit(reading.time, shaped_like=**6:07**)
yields **1:56**
